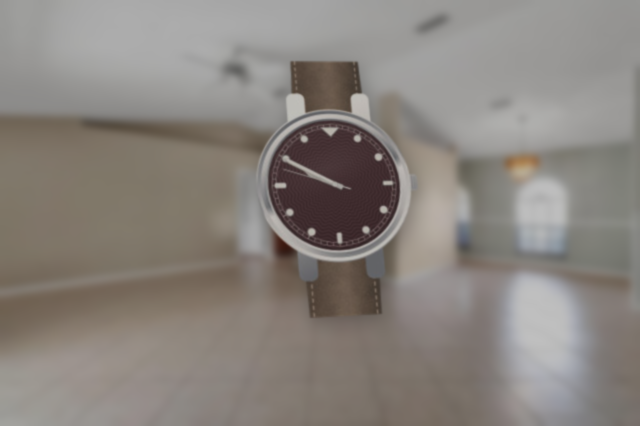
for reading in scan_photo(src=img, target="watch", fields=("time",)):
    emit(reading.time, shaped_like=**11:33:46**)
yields **9:49:48**
